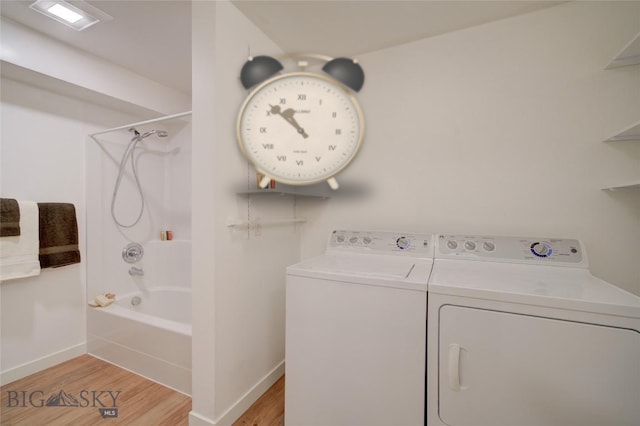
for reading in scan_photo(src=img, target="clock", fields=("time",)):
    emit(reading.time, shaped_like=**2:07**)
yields **10:52**
